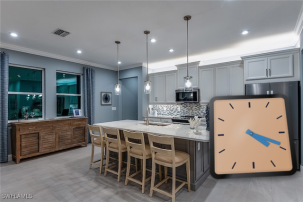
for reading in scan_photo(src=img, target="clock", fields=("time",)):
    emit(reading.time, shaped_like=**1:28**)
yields **4:19**
